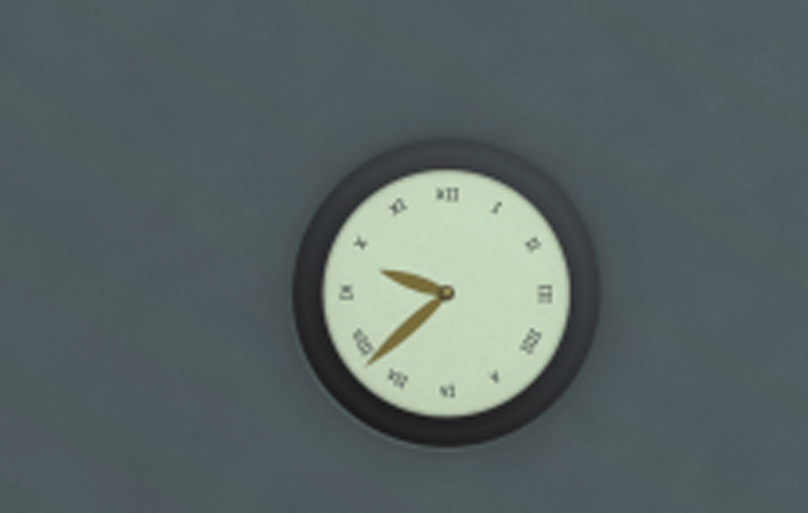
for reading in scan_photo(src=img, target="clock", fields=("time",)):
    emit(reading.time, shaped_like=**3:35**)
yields **9:38**
